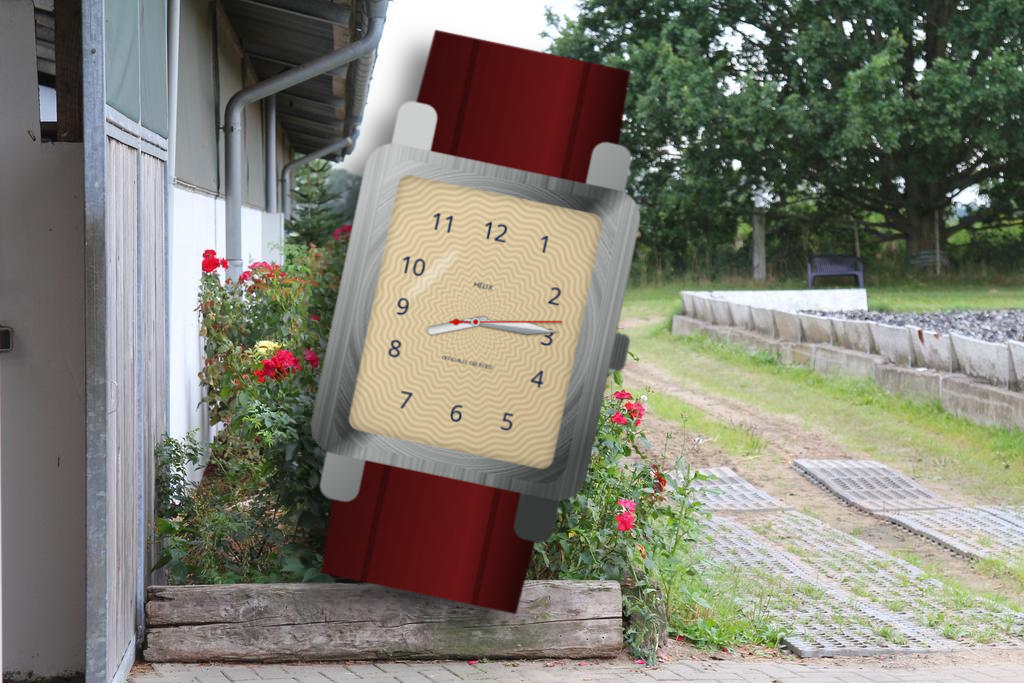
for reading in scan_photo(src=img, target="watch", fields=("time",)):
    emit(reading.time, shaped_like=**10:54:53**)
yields **8:14:13**
